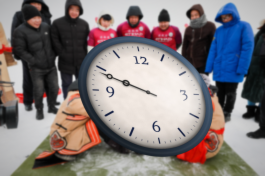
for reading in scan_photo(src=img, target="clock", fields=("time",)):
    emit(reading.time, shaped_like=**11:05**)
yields **9:49**
